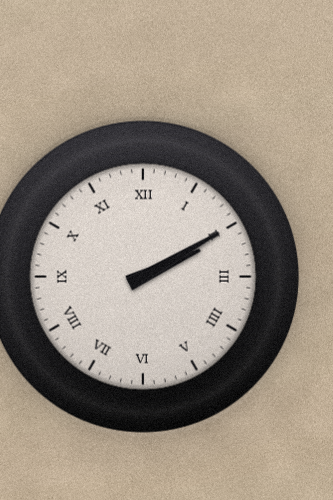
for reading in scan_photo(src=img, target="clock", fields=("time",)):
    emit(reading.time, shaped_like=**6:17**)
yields **2:10**
